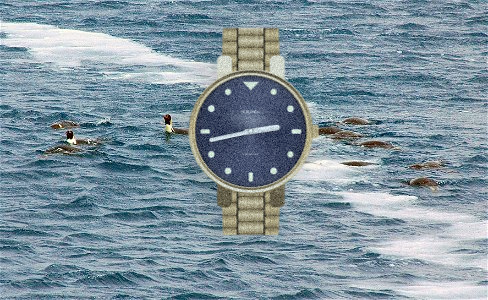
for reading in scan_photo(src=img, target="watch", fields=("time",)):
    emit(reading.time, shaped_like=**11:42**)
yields **2:43**
